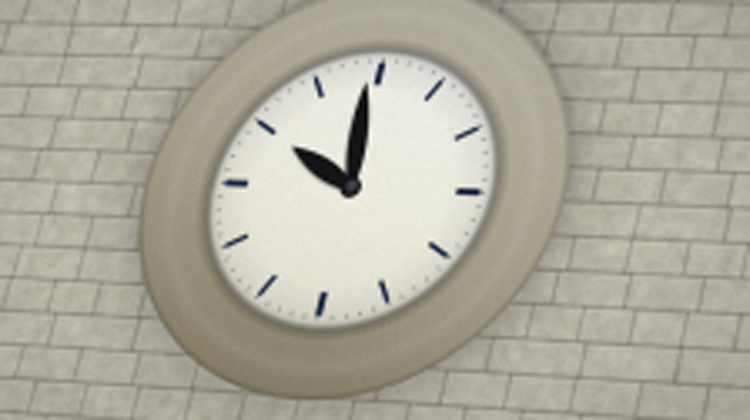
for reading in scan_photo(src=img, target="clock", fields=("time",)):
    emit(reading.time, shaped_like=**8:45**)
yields **9:59**
